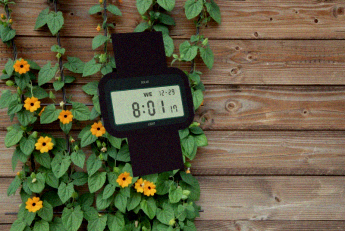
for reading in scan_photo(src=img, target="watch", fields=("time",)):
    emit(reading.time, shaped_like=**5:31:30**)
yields **8:01:17**
